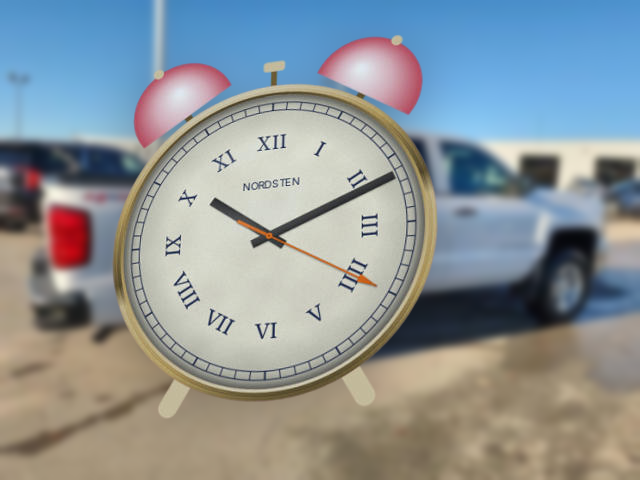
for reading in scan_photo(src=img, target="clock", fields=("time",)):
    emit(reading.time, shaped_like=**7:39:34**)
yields **10:11:20**
